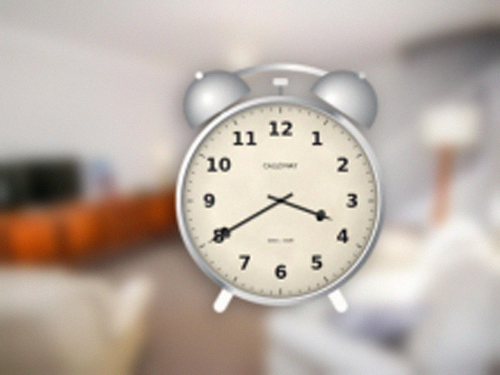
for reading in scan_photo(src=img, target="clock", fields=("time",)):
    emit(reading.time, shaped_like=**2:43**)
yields **3:40**
